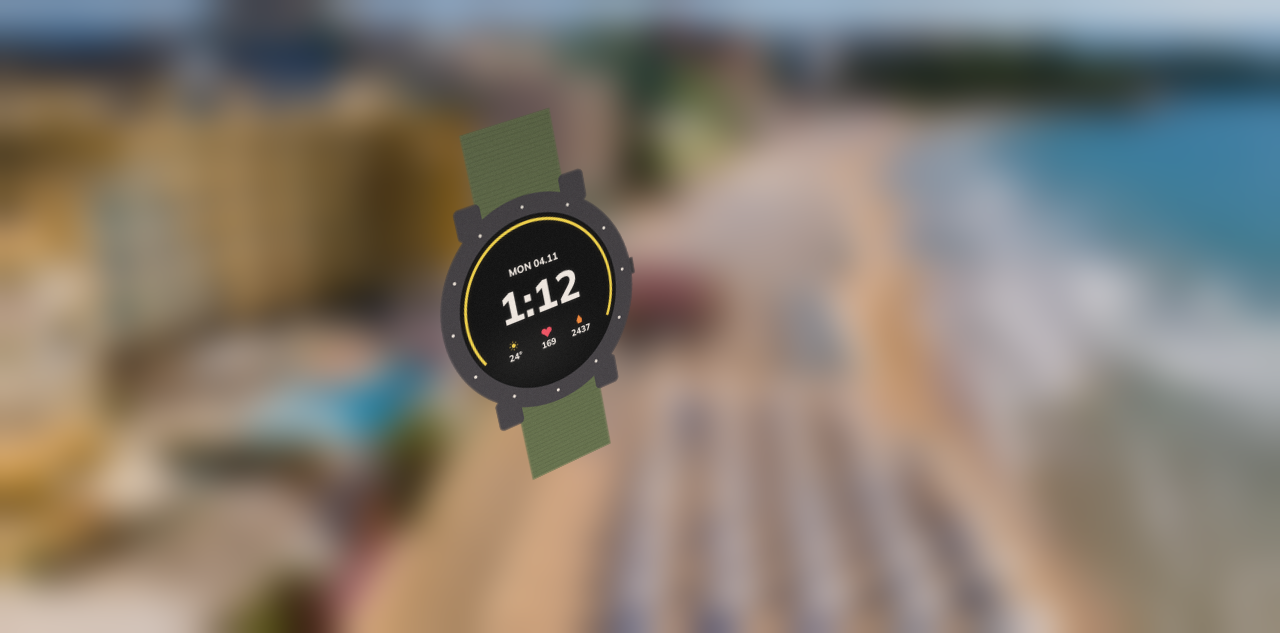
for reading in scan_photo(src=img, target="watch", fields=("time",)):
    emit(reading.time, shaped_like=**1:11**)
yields **1:12**
